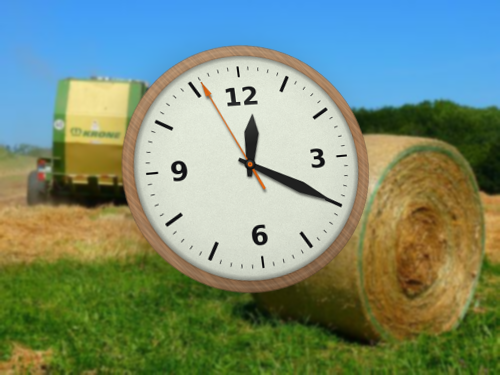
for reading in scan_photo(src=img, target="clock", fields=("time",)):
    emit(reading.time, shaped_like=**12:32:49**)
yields **12:19:56**
